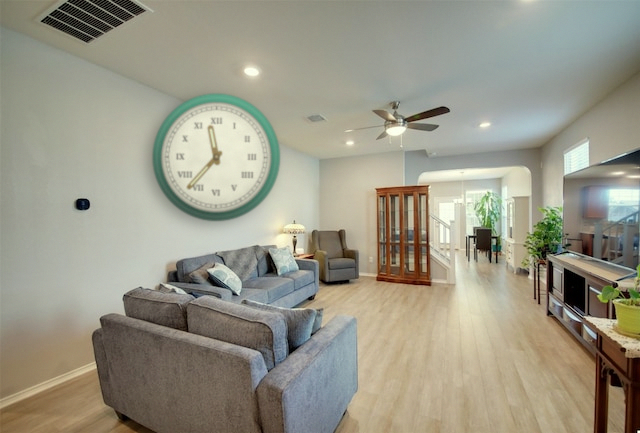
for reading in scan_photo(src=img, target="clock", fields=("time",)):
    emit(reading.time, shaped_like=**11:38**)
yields **11:37**
